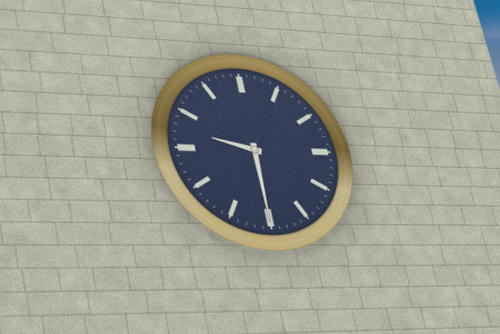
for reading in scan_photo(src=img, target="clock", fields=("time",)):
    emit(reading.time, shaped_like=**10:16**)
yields **9:30**
